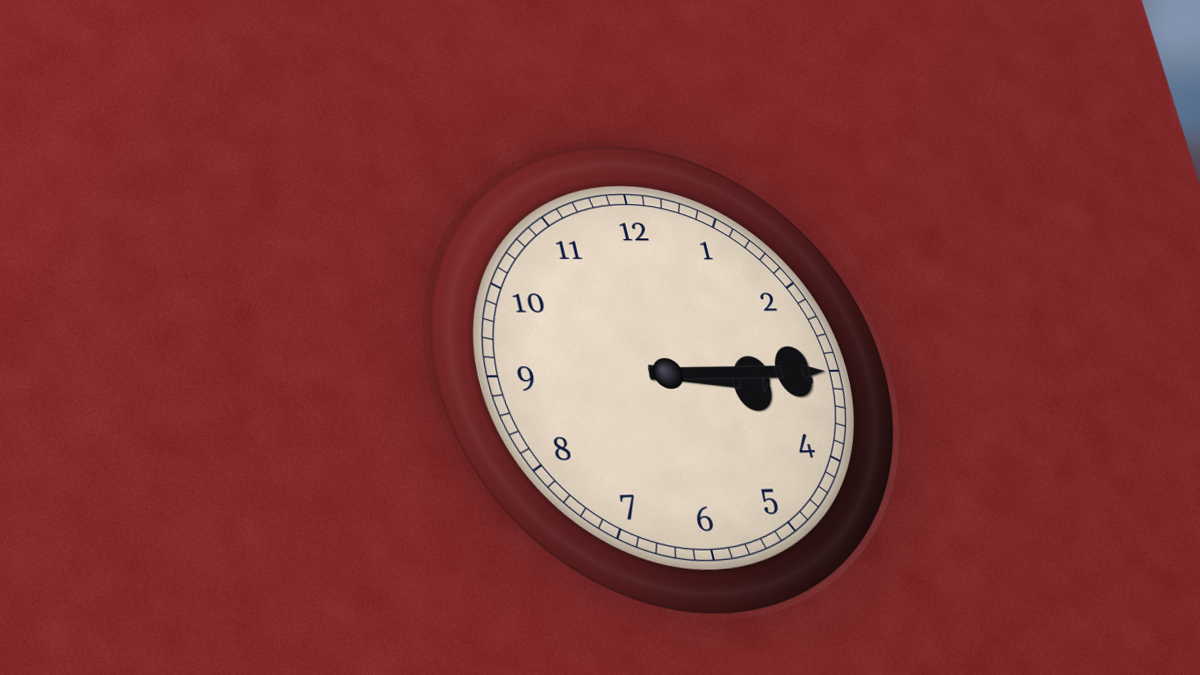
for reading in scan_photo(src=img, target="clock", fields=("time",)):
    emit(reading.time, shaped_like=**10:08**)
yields **3:15**
